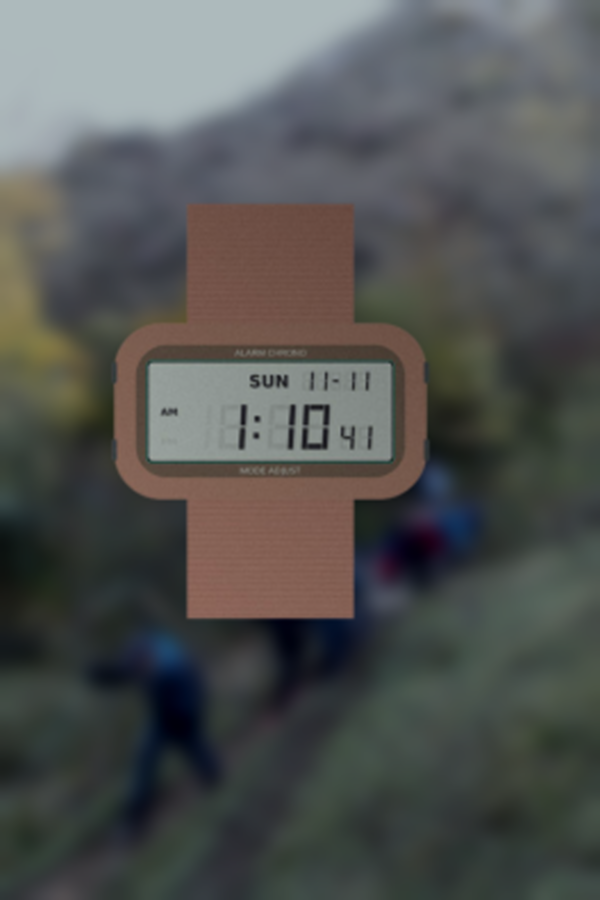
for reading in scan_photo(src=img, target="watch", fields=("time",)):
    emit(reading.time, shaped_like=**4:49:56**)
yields **1:10:41**
